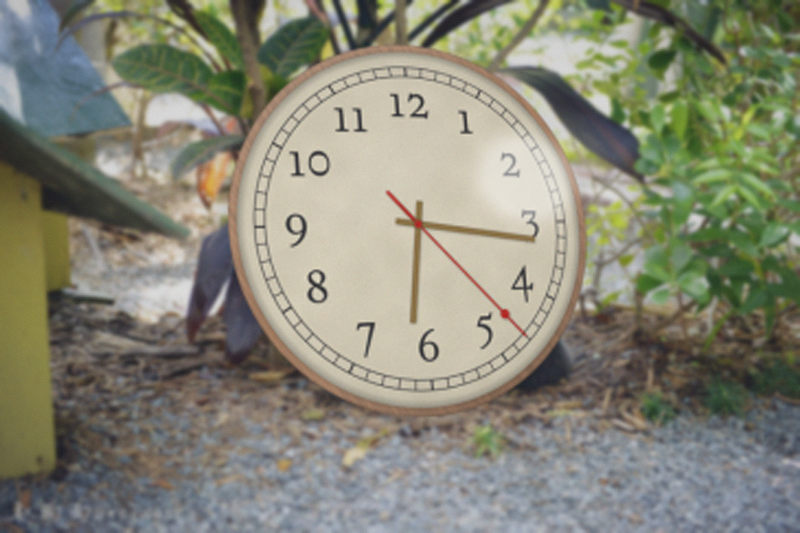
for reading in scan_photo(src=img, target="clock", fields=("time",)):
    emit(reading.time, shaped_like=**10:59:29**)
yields **6:16:23**
